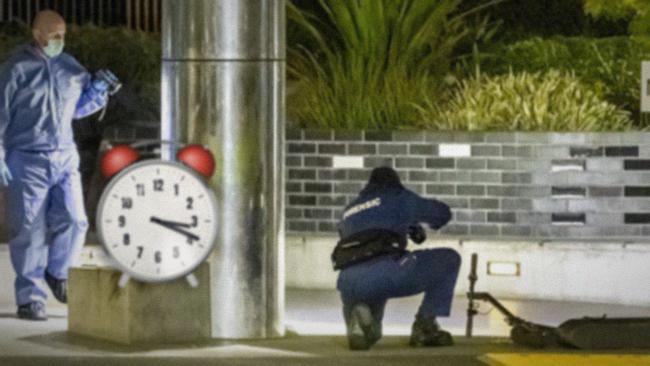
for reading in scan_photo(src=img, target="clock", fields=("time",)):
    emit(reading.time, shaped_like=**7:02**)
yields **3:19**
